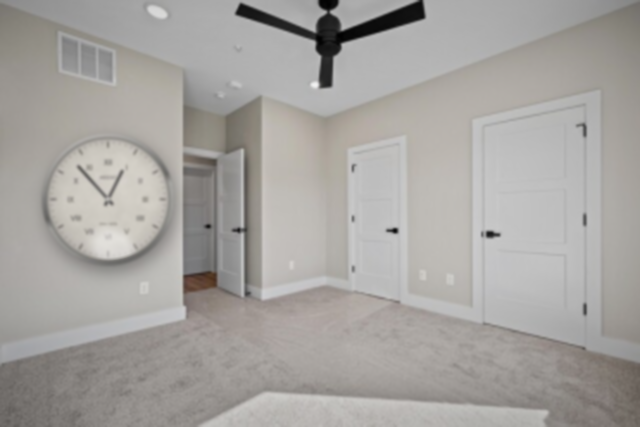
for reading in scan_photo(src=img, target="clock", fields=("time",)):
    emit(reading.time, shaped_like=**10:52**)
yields **12:53**
